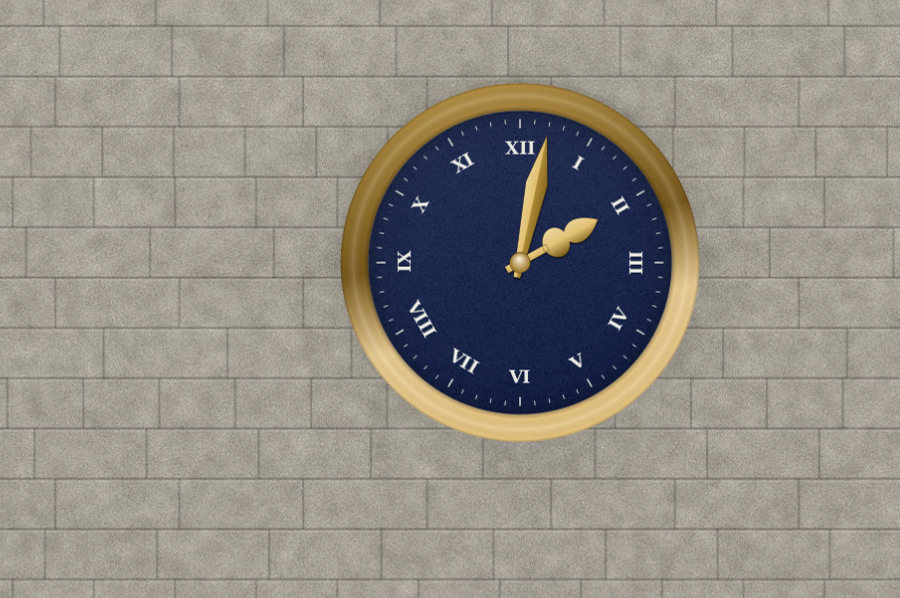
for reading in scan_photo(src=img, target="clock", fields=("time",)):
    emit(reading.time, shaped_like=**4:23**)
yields **2:02**
